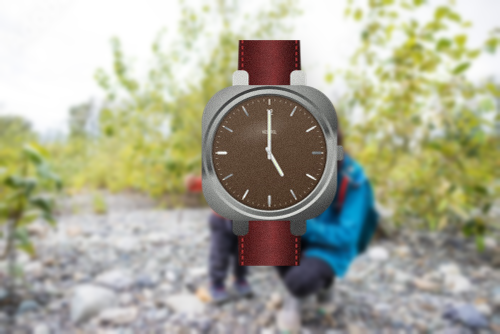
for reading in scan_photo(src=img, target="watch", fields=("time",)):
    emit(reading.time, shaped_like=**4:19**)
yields **5:00**
